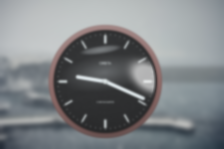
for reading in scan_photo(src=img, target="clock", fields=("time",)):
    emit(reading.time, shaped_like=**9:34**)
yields **9:19**
